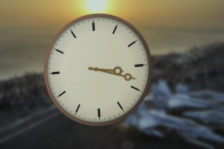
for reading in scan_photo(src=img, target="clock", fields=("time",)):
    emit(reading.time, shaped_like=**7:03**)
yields **3:18**
